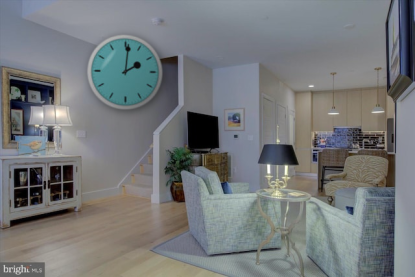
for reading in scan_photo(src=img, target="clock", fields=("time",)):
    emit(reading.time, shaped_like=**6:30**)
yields **2:01**
